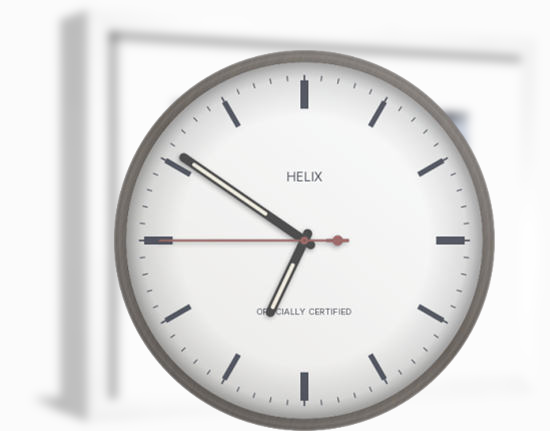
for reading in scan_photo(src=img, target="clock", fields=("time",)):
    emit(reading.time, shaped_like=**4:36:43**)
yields **6:50:45**
